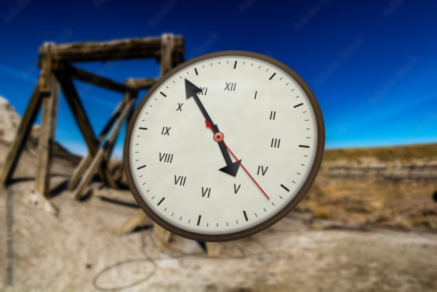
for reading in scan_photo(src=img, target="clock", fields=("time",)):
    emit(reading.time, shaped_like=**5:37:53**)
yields **4:53:22**
